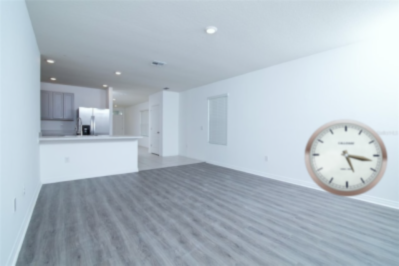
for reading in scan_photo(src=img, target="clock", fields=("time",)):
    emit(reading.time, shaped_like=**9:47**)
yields **5:17**
